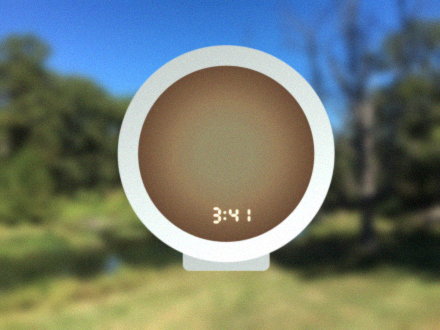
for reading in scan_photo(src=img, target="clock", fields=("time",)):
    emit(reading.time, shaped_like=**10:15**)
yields **3:41**
